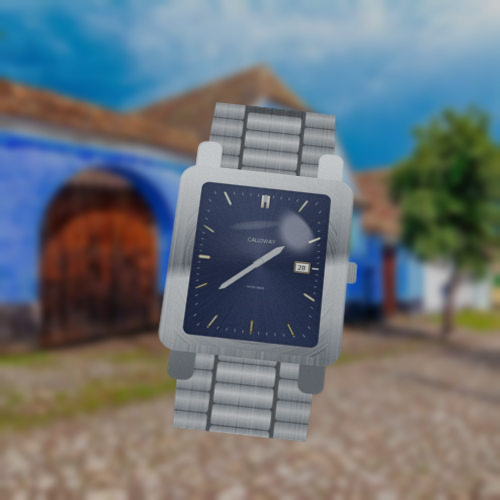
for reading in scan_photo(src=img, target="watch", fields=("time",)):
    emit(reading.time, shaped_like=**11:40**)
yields **1:38**
